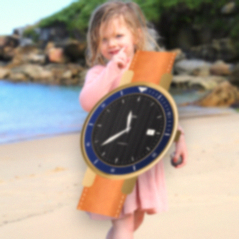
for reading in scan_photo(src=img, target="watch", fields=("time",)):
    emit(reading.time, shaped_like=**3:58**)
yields **11:38**
